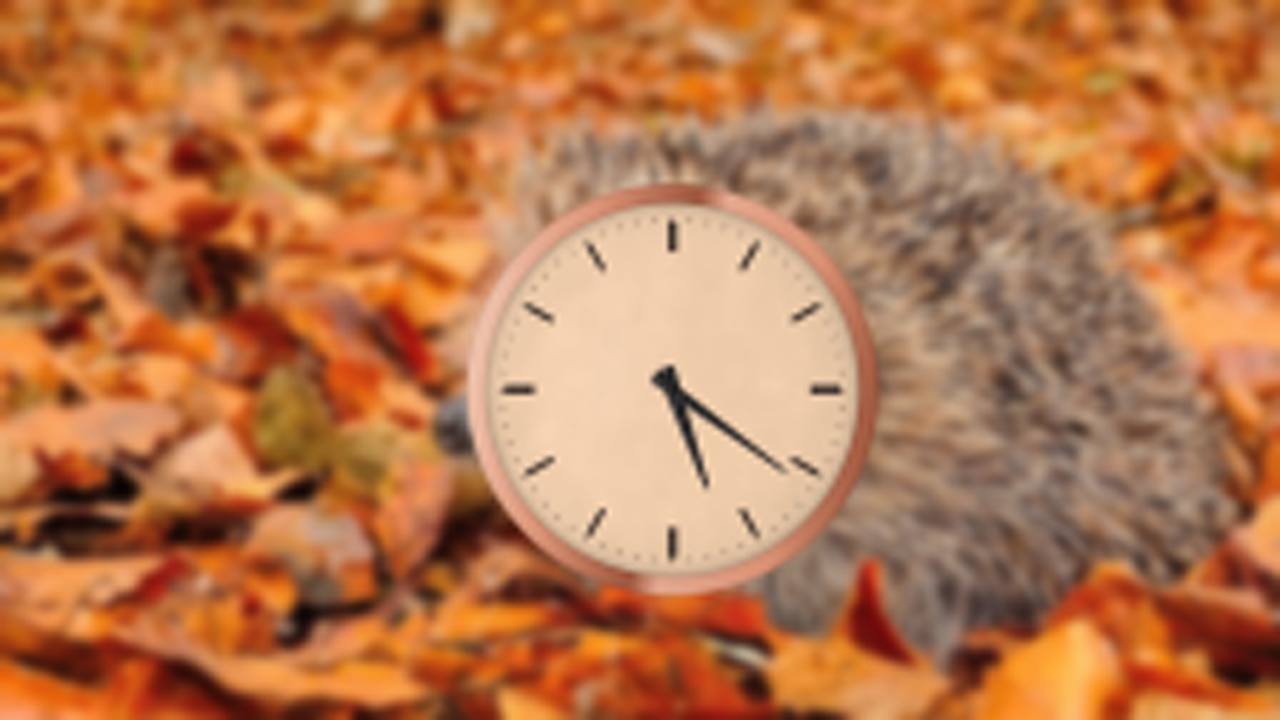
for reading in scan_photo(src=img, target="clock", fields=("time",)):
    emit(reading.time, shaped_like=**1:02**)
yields **5:21**
